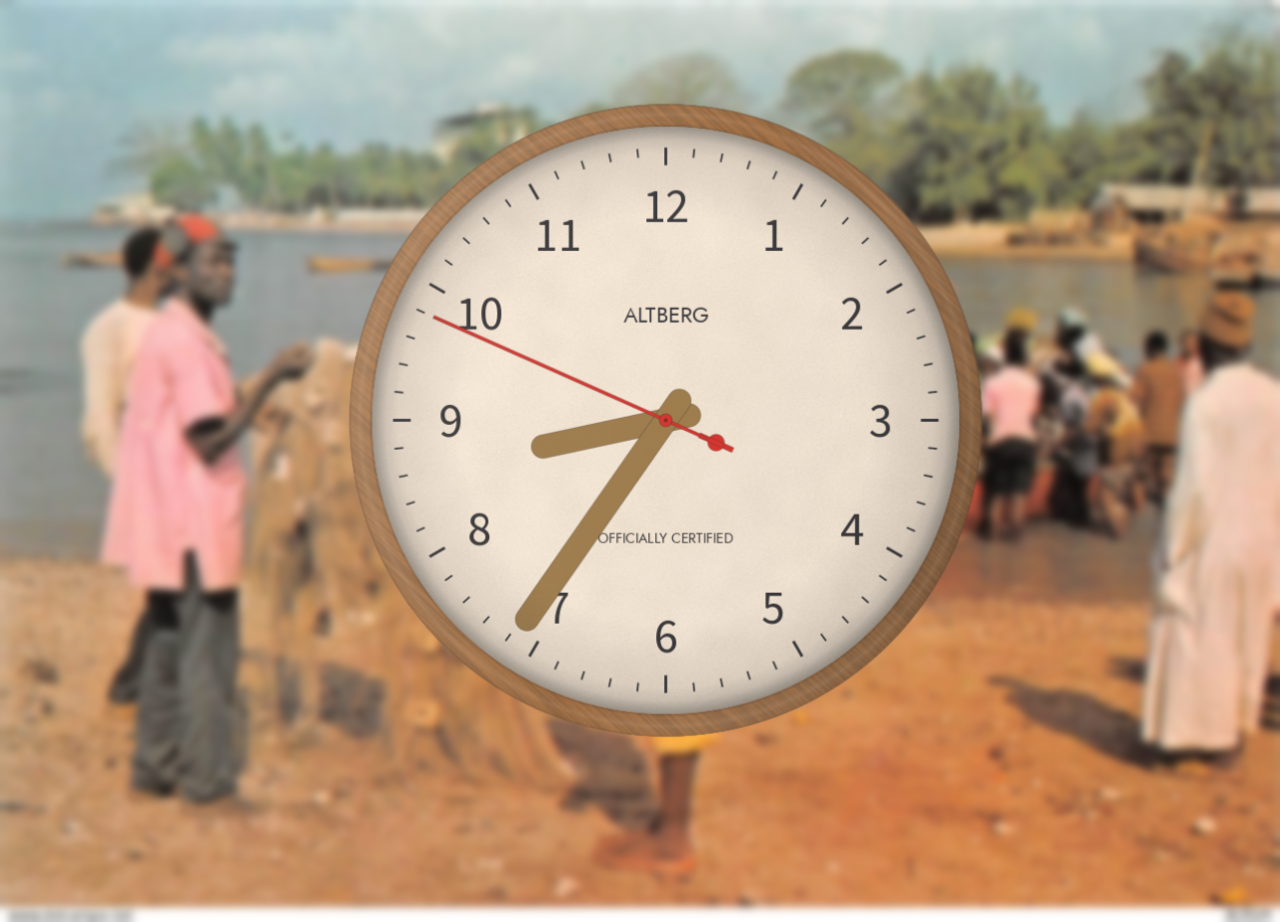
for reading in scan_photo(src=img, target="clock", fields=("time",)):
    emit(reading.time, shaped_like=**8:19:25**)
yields **8:35:49**
